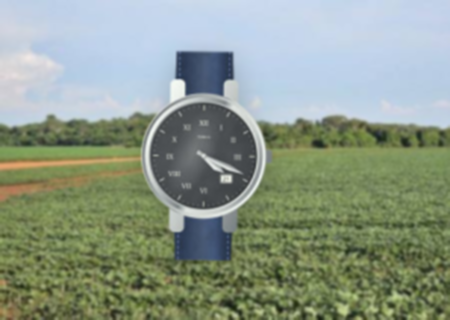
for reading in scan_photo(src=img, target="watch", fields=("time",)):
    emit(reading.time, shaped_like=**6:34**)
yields **4:19**
